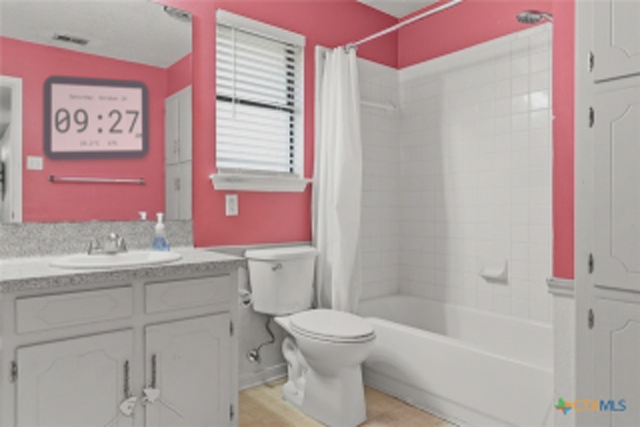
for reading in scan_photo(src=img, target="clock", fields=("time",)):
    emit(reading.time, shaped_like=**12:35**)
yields **9:27**
